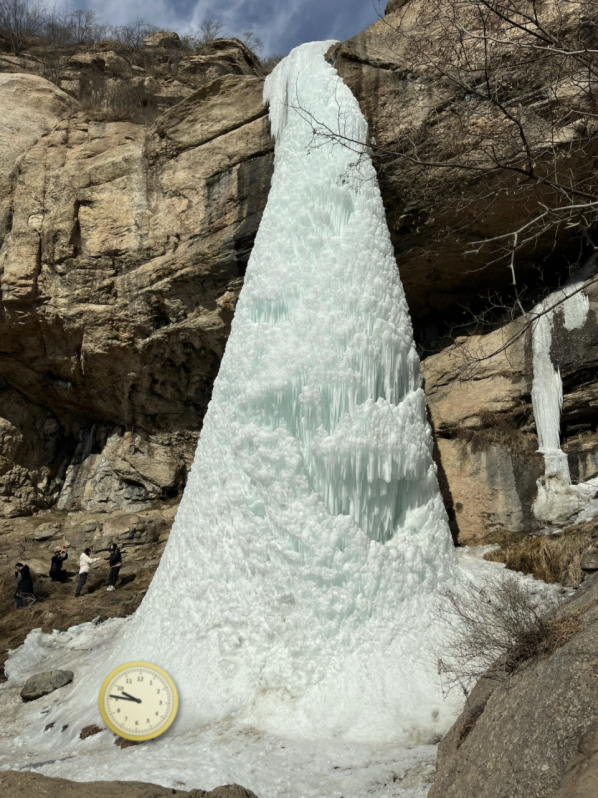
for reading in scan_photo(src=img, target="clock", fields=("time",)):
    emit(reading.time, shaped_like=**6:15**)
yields **9:46**
